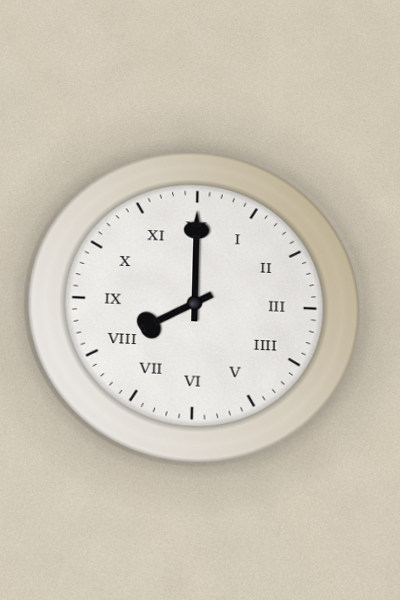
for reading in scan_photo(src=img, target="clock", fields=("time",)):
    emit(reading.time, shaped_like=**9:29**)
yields **8:00**
